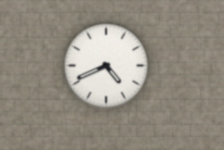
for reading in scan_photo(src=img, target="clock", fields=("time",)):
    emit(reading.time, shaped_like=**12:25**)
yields **4:41**
